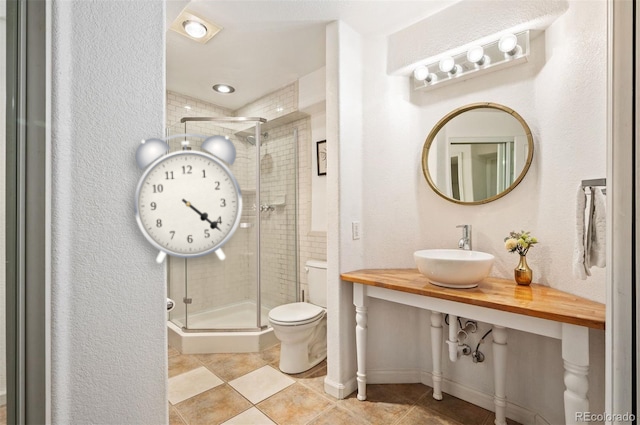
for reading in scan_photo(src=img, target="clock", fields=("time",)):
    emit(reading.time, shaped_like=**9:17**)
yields **4:22**
